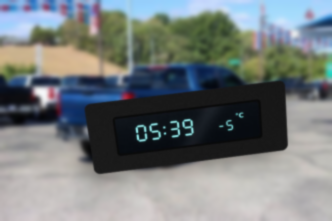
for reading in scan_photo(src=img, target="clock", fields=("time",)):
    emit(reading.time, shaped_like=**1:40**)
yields **5:39**
